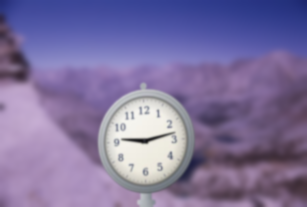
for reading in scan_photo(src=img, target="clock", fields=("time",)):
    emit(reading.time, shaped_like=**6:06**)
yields **9:13**
